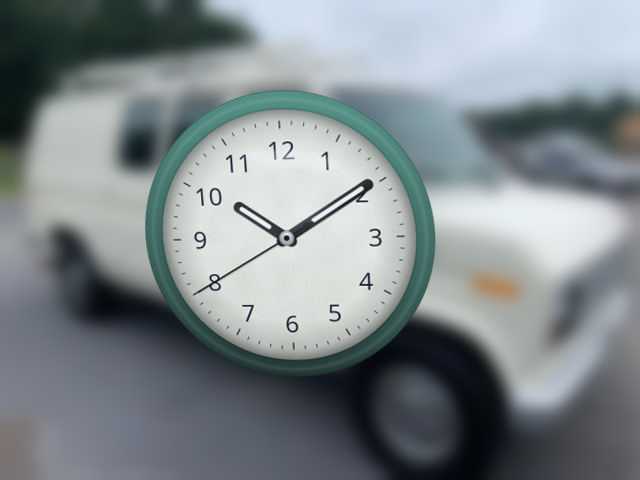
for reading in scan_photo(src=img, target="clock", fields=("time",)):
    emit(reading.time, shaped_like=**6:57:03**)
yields **10:09:40**
